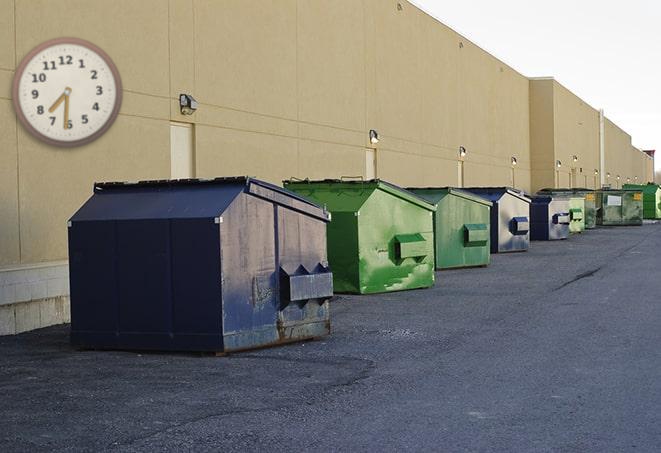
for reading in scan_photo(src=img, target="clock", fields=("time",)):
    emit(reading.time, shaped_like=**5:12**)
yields **7:31**
